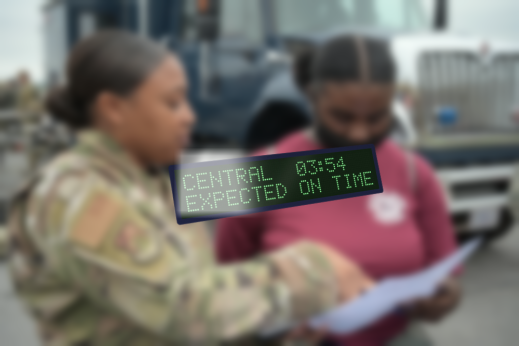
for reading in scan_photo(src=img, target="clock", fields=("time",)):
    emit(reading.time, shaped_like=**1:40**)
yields **3:54**
